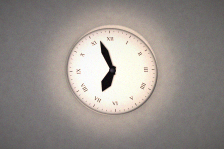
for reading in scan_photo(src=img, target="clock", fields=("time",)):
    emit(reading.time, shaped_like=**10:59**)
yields **6:57**
